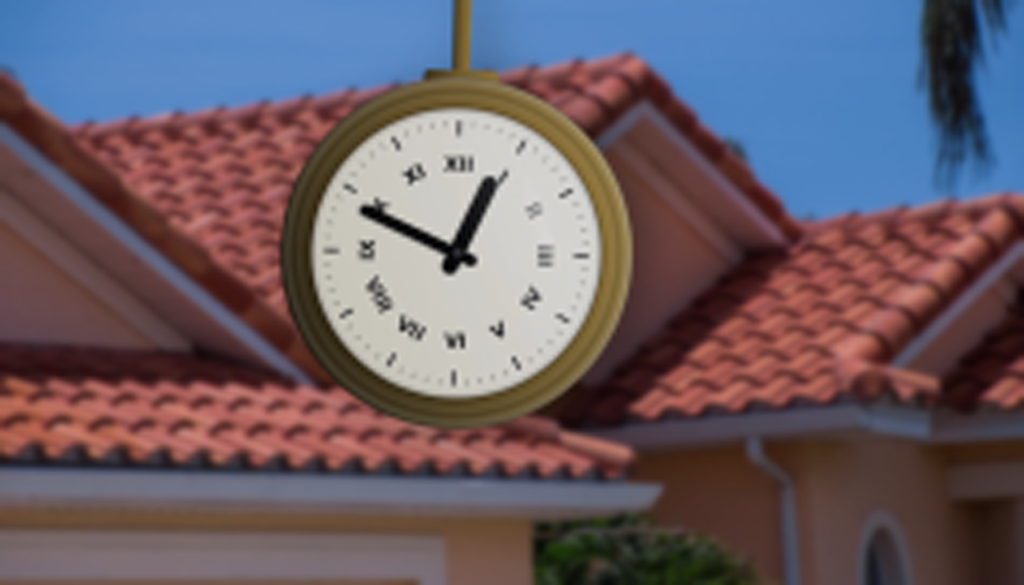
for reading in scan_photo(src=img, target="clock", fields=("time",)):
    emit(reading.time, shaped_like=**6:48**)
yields **12:49**
